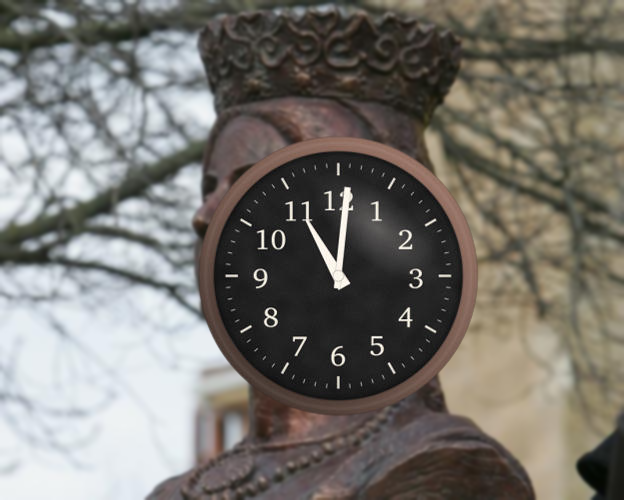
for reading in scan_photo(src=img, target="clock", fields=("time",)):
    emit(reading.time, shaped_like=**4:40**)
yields **11:01**
